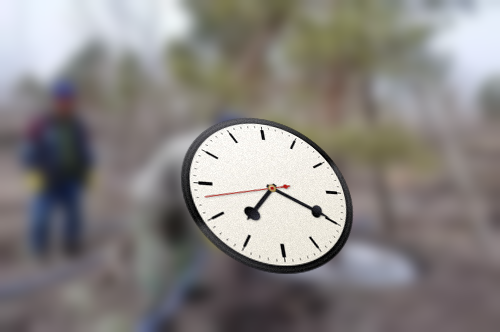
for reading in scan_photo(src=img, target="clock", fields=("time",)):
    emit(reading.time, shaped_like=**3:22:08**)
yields **7:19:43**
